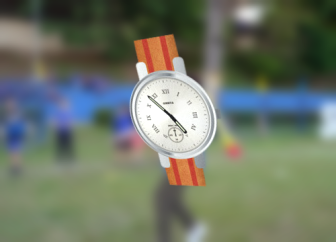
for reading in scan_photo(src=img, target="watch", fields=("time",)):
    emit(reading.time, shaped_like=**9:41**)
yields **4:53**
